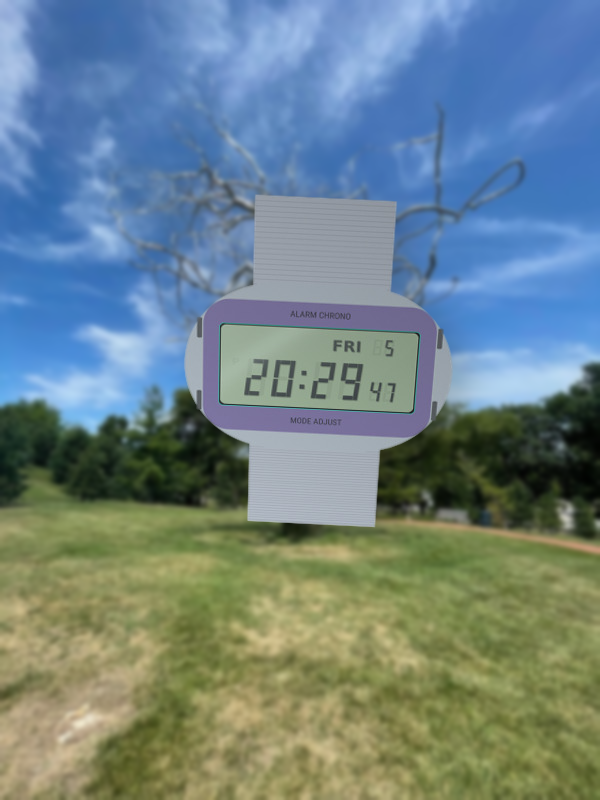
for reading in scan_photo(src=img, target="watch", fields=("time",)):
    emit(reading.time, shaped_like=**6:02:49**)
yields **20:29:47**
